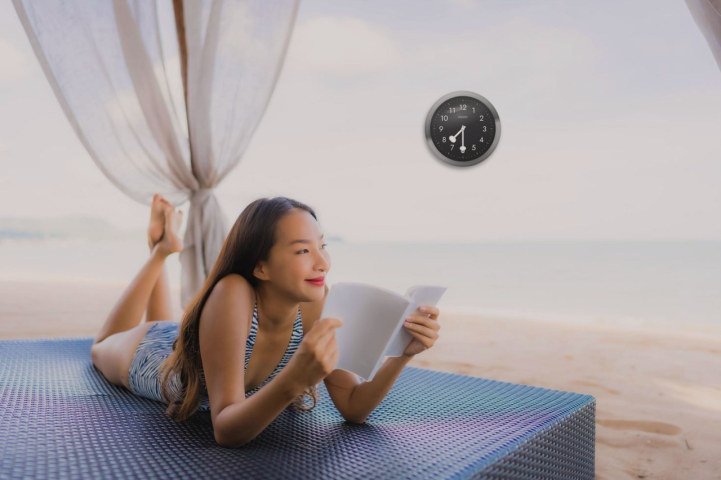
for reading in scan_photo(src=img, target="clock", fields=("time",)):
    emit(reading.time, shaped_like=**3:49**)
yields **7:30**
